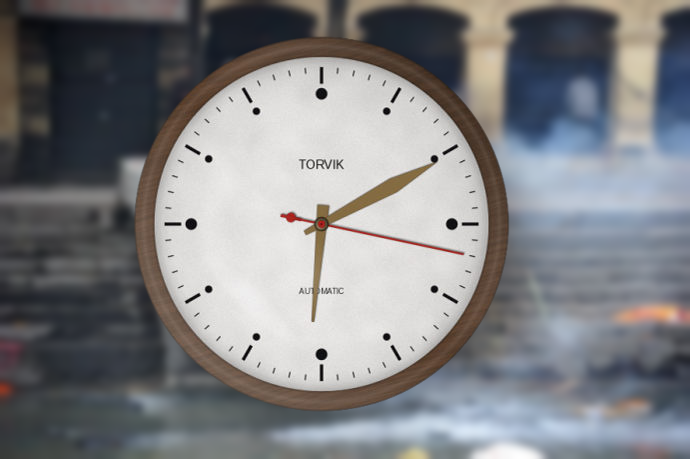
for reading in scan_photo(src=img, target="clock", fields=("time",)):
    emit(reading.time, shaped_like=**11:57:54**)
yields **6:10:17**
